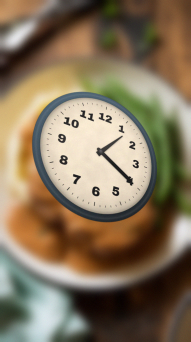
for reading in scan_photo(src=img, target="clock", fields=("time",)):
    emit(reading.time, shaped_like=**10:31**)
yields **1:20**
